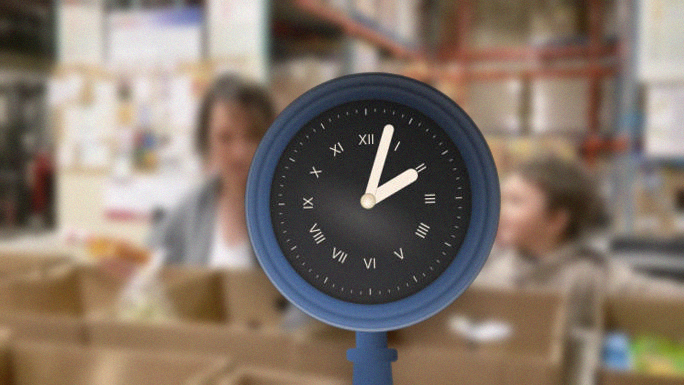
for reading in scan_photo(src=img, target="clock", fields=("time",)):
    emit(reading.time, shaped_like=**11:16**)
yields **2:03**
